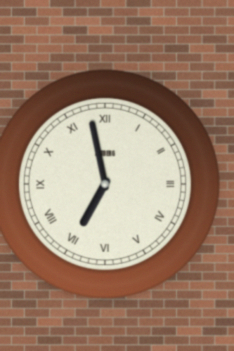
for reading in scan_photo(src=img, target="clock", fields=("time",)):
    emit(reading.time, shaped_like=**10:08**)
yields **6:58**
